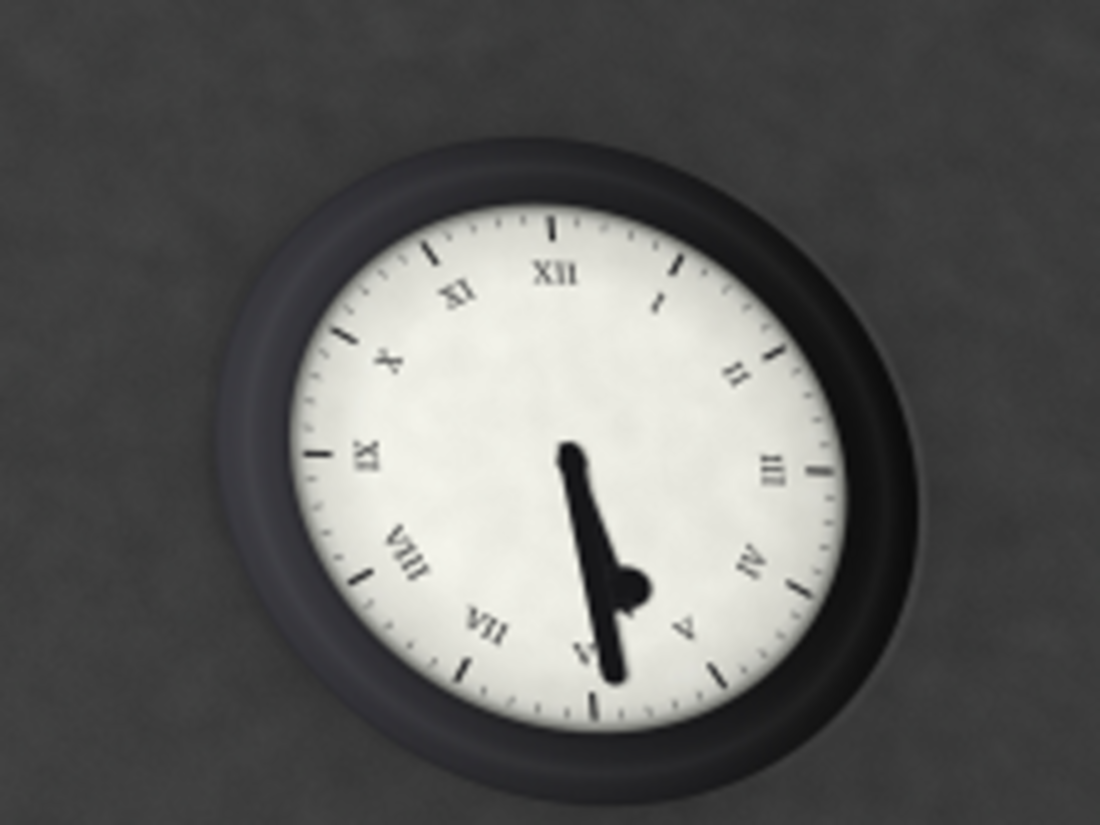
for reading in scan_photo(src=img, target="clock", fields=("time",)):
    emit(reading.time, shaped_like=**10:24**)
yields **5:29**
